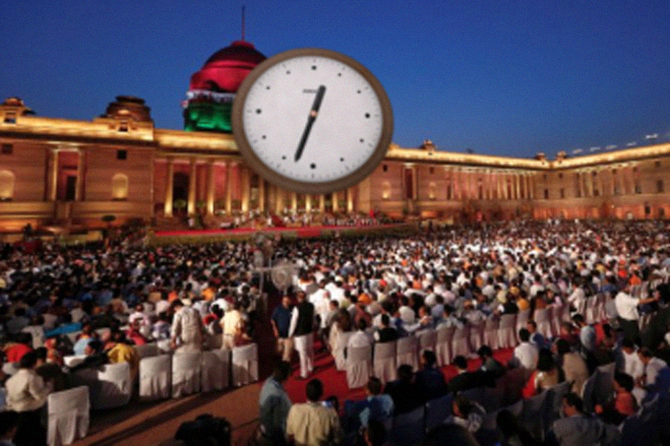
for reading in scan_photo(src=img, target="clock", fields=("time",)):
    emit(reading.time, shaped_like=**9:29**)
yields **12:33**
